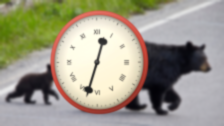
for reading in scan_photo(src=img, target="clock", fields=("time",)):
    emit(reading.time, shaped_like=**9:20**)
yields **12:33**
